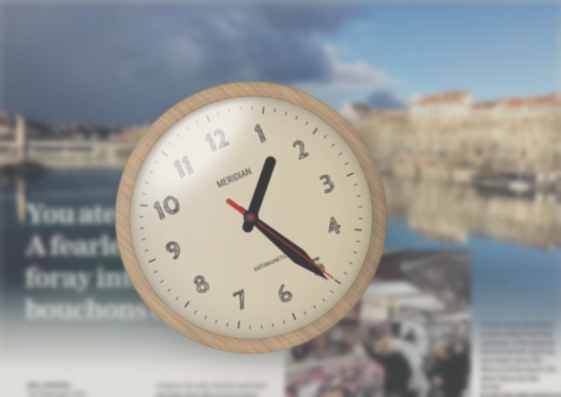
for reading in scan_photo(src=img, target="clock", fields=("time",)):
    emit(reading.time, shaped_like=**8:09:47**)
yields **1:25:25**
